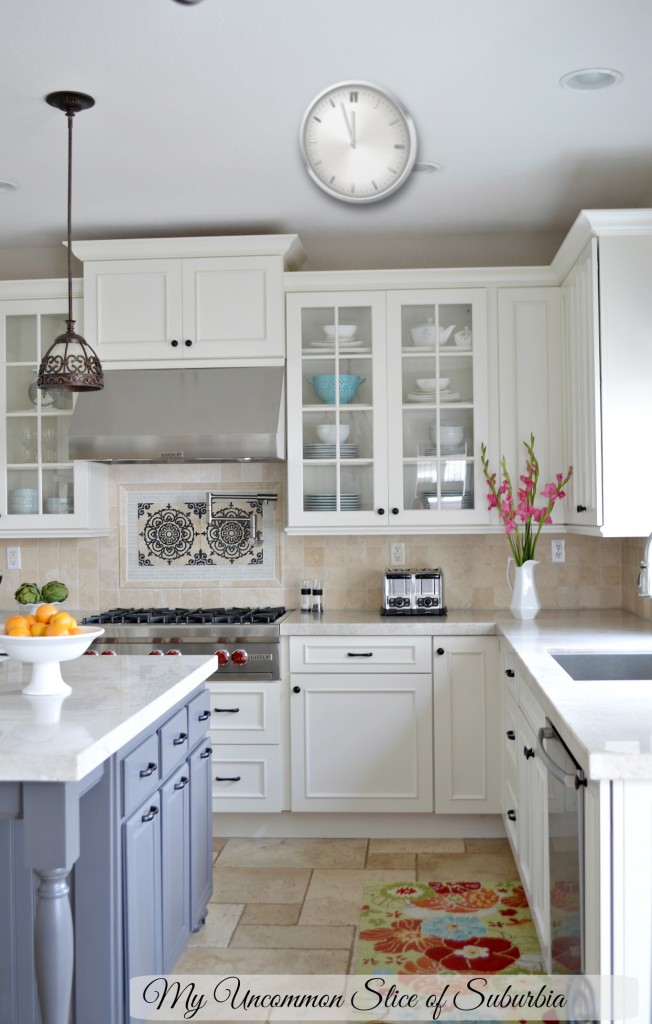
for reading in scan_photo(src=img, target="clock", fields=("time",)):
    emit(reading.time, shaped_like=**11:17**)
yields **11:57**
